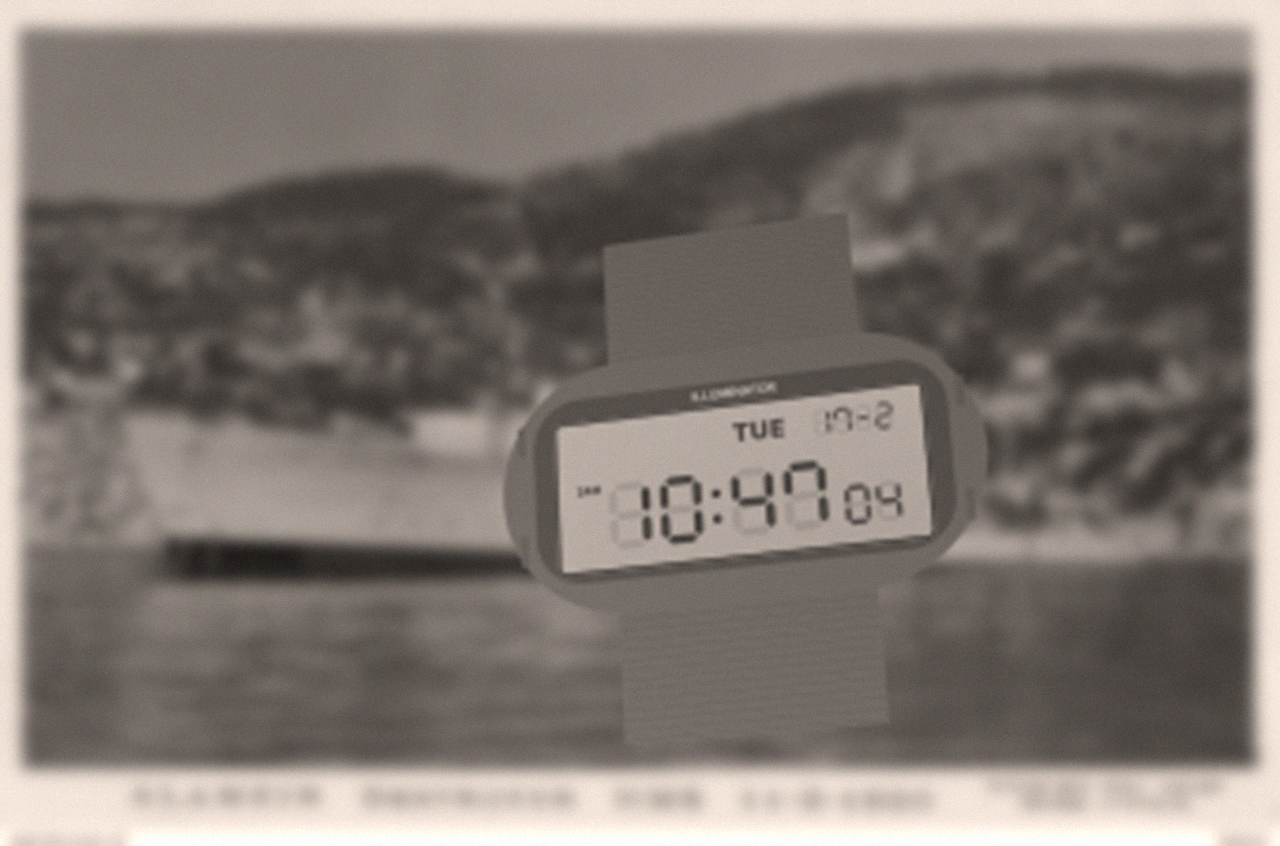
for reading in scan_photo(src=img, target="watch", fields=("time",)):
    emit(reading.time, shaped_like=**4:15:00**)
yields **10:47:04**
